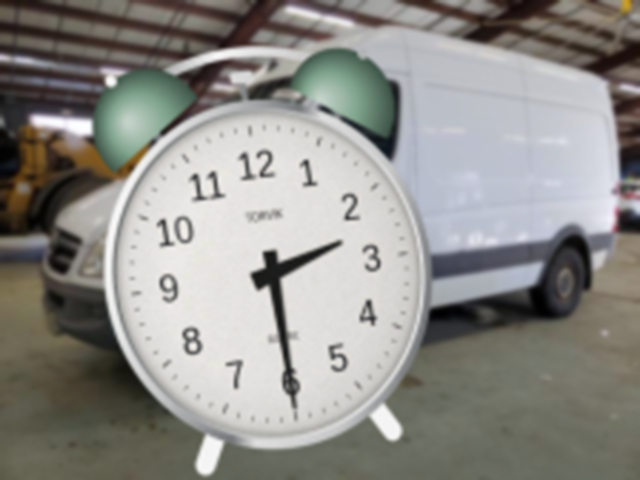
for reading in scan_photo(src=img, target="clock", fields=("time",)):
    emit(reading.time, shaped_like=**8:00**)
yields **2:30**
